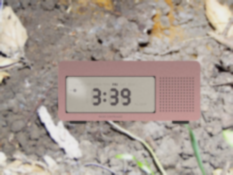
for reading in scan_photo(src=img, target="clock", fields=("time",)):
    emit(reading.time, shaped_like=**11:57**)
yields **3:39**
